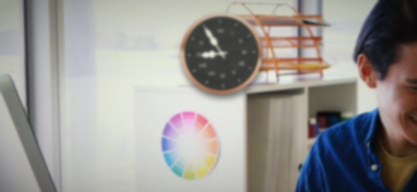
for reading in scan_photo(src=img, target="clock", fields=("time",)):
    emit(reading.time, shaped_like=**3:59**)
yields **8:55**
